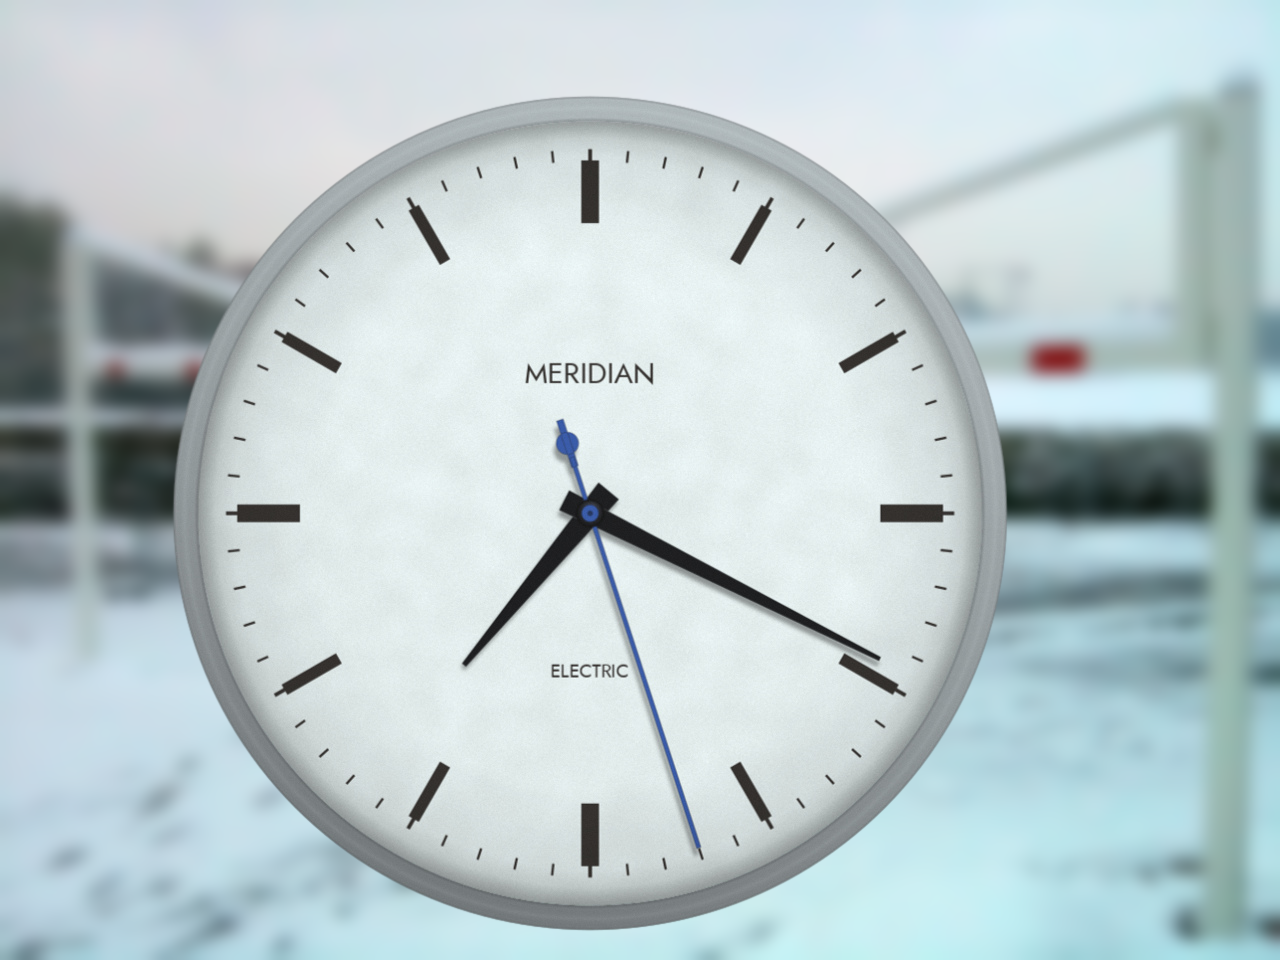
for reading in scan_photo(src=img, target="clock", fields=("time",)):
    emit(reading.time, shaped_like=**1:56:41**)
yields **7:19:27**
